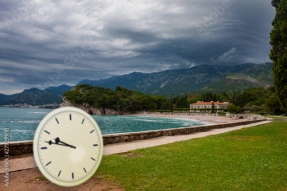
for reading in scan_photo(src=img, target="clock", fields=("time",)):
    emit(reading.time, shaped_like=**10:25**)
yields **9:47**
